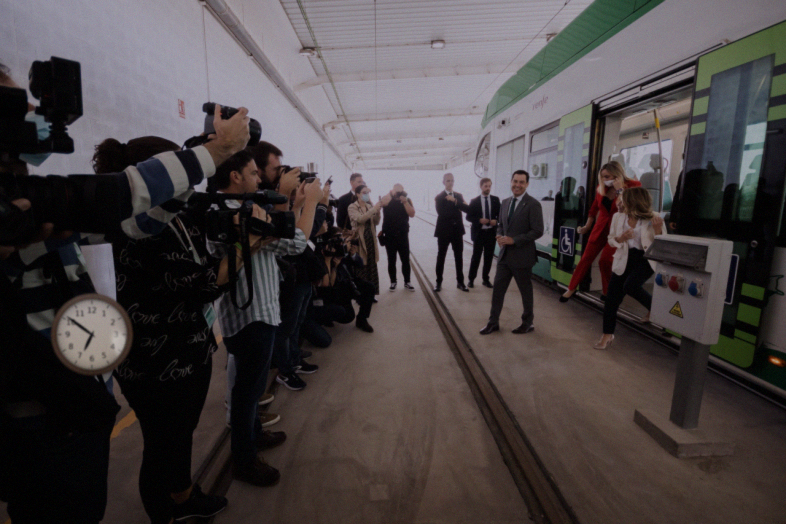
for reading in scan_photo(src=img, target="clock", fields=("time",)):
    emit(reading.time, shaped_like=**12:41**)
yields **6:51**
